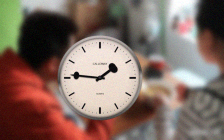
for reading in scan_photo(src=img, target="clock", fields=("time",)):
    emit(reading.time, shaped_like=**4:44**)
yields **1:46**
